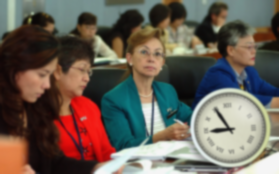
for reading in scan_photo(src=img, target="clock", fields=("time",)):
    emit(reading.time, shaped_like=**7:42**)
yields **8:55**
